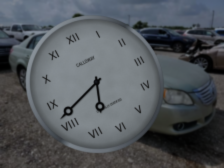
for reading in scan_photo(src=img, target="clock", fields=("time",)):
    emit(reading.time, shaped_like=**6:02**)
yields **6:42**
